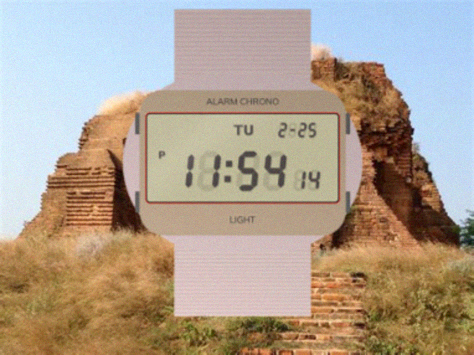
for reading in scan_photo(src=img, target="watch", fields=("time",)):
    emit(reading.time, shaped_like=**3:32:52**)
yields **11:54:14**
